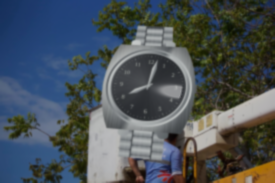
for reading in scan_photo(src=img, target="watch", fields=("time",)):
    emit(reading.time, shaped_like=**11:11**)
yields **8:02**
